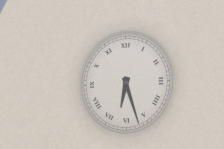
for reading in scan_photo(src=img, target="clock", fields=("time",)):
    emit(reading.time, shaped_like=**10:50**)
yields **6:27**
